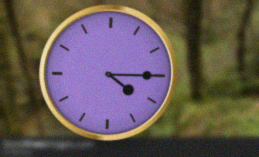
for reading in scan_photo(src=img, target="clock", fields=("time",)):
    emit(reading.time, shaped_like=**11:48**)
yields **4:15**
